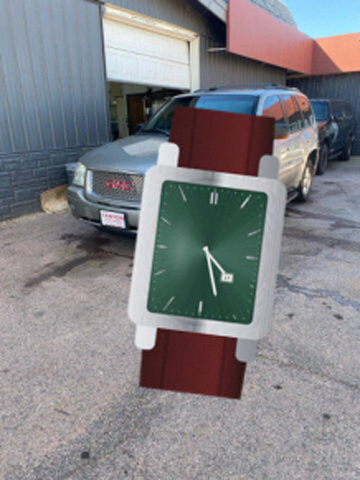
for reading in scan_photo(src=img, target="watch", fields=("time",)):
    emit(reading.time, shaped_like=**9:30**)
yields **4:27**
